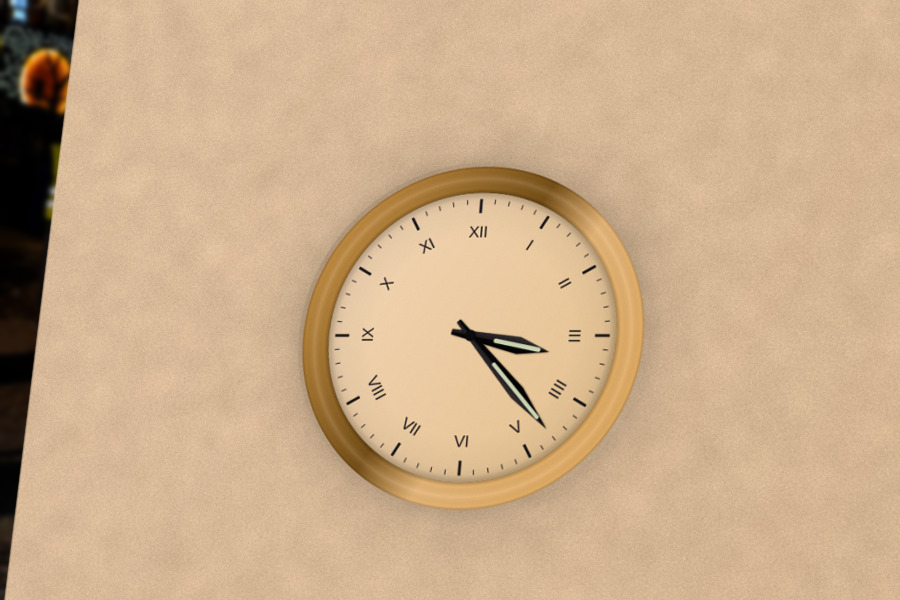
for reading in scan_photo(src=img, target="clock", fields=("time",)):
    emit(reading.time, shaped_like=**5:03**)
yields **3:23**
